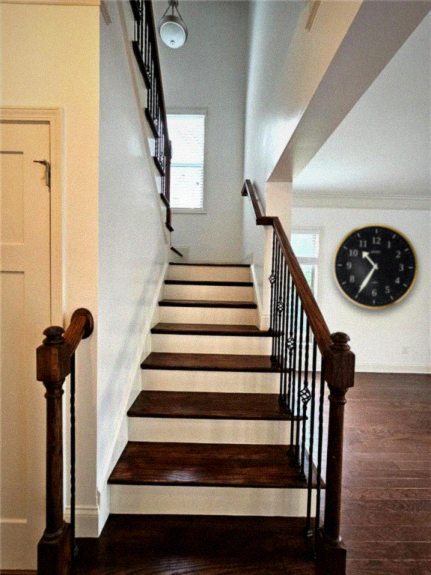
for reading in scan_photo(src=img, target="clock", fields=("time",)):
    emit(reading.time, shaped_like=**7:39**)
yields **10:35**
